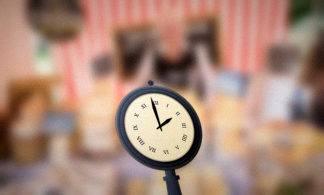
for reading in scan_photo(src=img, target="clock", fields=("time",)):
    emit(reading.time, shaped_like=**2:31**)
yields **1:59**
